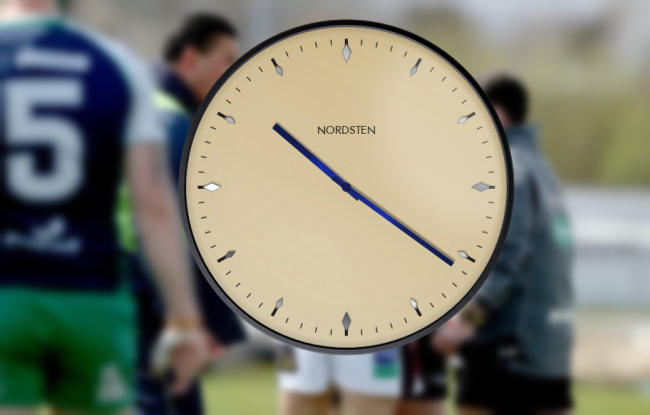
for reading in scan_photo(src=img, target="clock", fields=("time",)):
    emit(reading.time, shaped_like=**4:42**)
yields **10:21**
